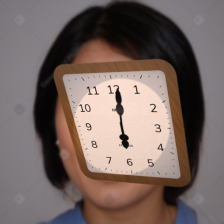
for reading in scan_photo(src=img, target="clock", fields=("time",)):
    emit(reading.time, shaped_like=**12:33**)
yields **6:01**
